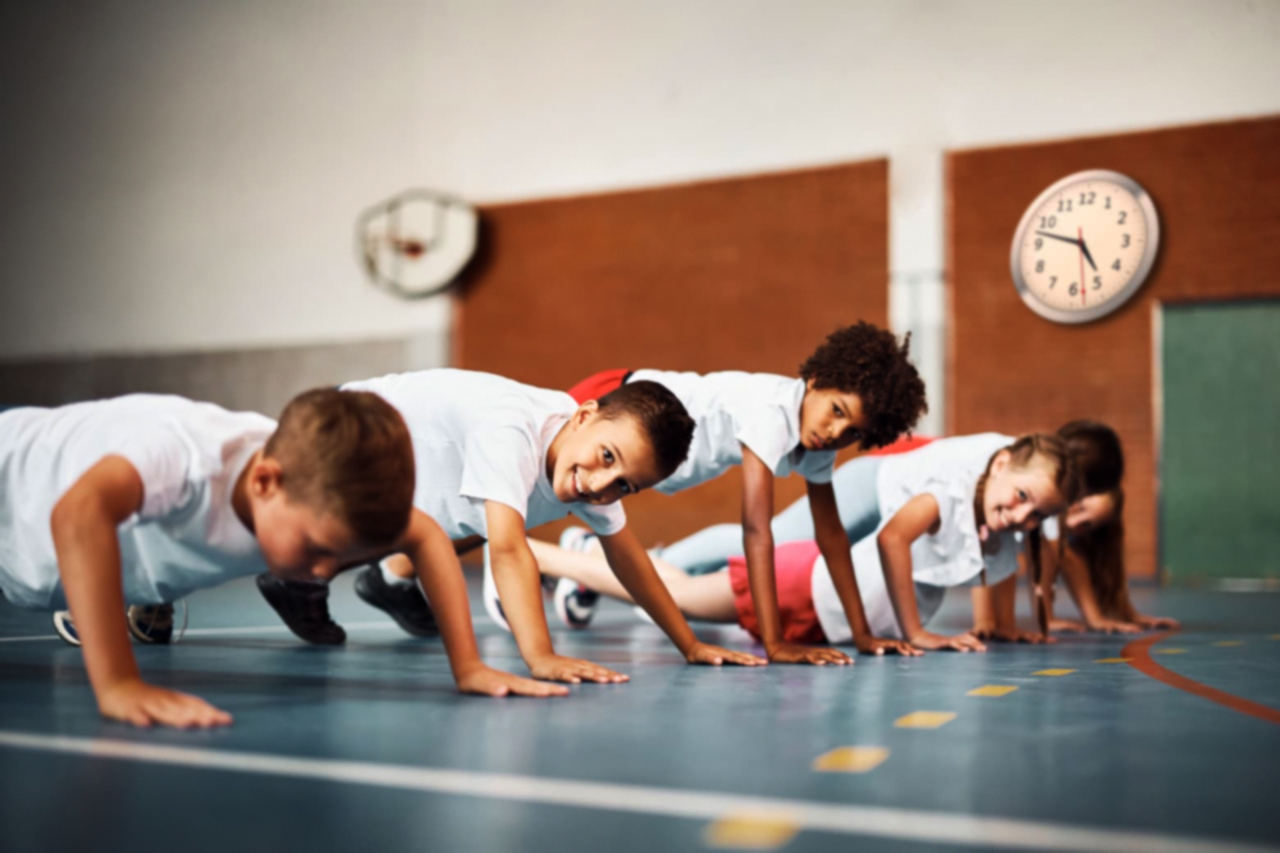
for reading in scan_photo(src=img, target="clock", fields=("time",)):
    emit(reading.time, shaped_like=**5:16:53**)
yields **4:47:28**
